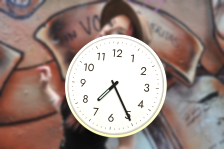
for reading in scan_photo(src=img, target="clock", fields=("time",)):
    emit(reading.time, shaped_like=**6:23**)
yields **7:25**
